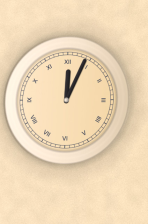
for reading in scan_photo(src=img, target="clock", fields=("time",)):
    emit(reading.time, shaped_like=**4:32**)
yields **12:04**
